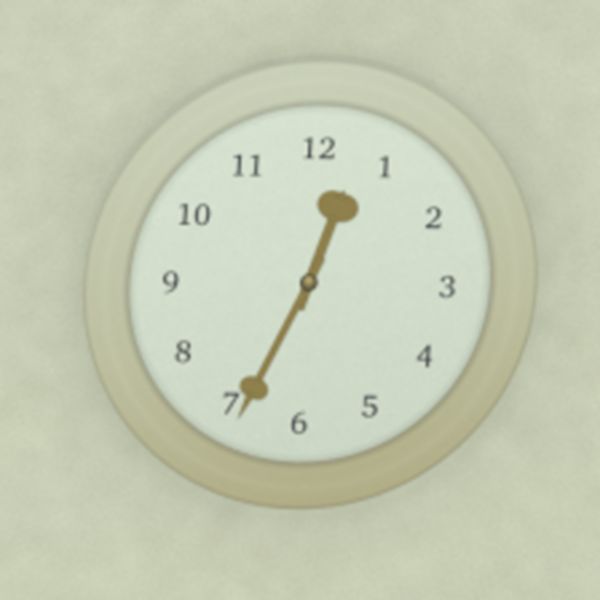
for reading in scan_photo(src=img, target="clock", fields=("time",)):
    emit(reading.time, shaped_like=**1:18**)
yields **12:34**
